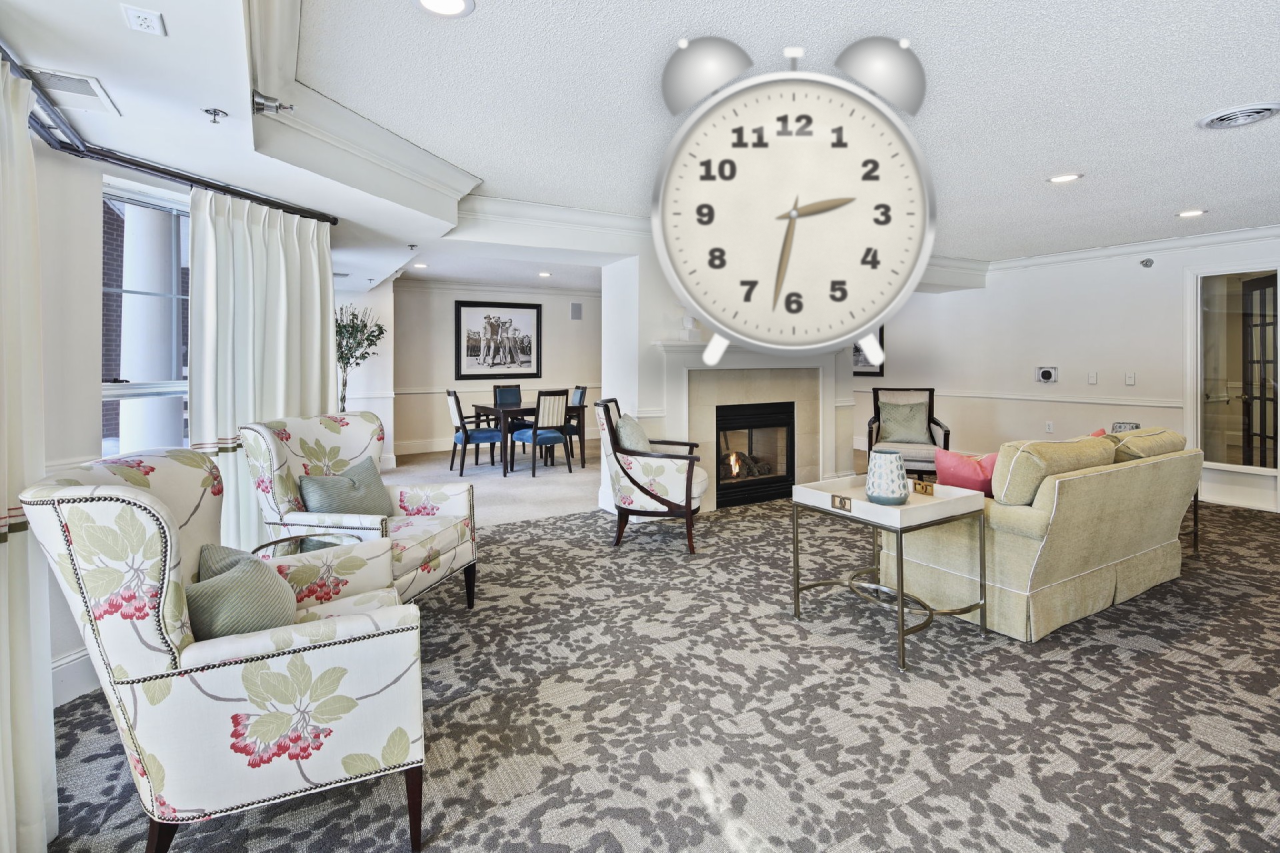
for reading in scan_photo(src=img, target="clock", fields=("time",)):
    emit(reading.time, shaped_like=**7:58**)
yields **2:32**
